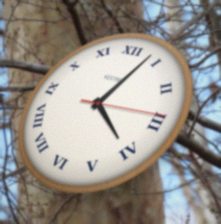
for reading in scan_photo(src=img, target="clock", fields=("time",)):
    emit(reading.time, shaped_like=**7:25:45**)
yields **4:03:14**
